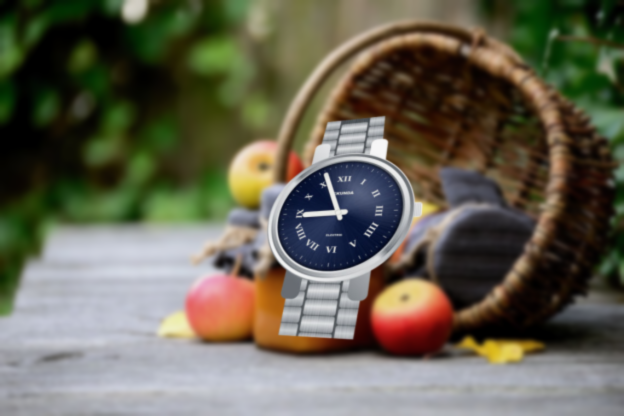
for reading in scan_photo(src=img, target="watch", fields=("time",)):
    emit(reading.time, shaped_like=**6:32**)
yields **8:56**
